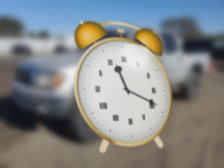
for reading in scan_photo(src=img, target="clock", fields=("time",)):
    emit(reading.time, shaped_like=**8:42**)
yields **11:19**
